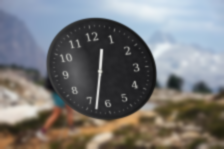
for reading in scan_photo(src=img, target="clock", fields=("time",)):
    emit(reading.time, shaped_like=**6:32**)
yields **12:33**
